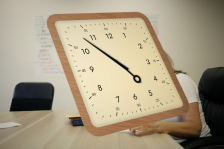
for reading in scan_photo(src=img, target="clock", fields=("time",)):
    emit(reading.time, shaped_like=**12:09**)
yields **4:53**
